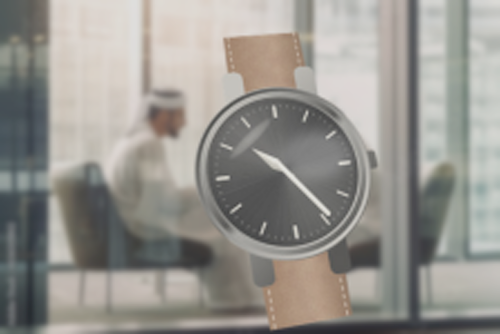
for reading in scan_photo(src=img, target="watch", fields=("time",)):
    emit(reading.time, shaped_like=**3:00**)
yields **10:24**
